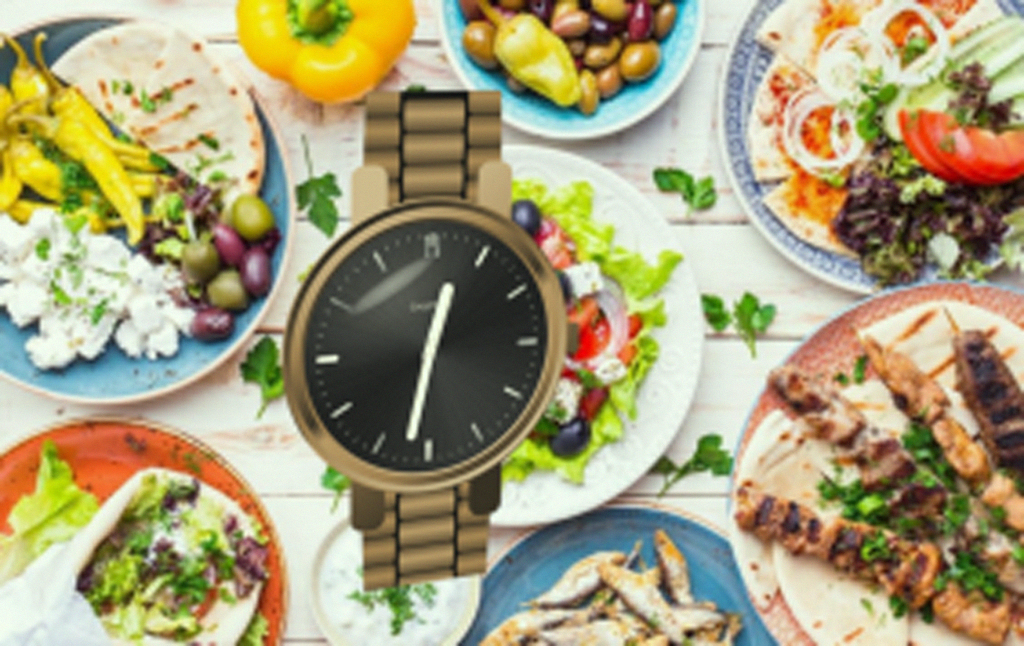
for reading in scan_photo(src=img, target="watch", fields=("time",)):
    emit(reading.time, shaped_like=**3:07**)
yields **12:32**
